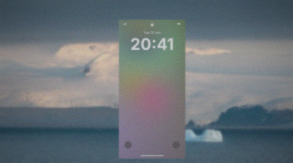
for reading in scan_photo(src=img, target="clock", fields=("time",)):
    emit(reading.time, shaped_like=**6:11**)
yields **20:41**
